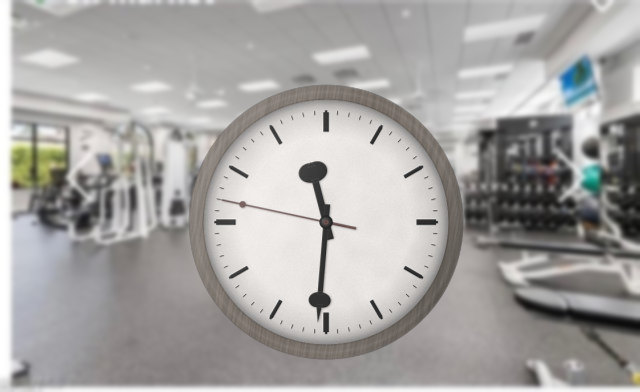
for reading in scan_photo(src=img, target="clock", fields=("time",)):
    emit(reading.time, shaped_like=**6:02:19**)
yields **11:30:47**
